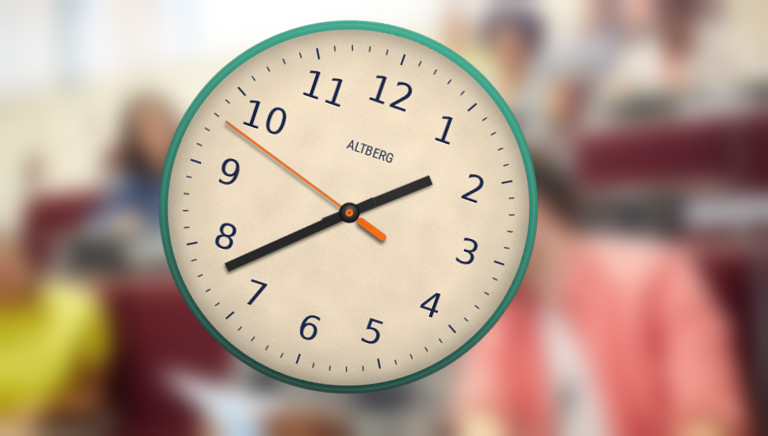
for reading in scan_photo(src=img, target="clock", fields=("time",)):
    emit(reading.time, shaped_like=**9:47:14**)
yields **1:37:48**
